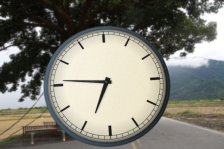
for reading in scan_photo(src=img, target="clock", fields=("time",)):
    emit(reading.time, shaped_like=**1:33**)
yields **6:46**
